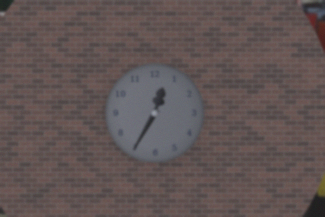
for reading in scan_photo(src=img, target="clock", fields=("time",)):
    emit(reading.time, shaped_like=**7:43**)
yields **12:35**
